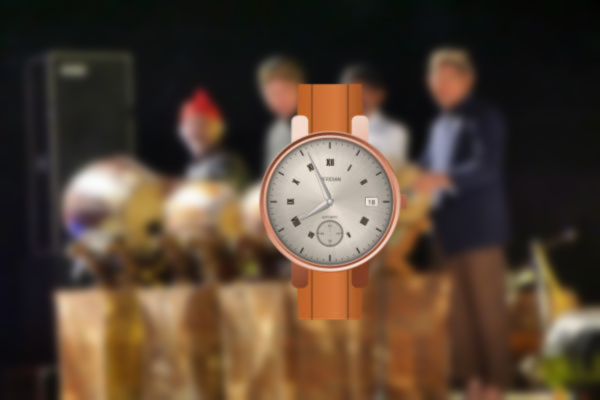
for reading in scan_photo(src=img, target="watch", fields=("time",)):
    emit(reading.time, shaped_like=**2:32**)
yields **7:56**
